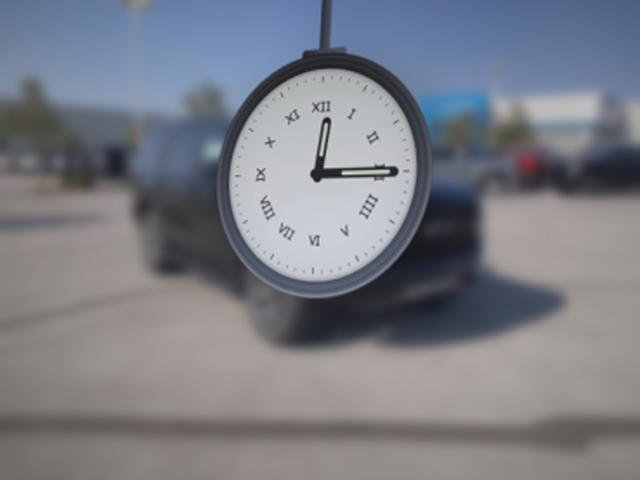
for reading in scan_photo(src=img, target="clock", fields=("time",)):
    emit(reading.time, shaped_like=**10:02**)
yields **12:15**
